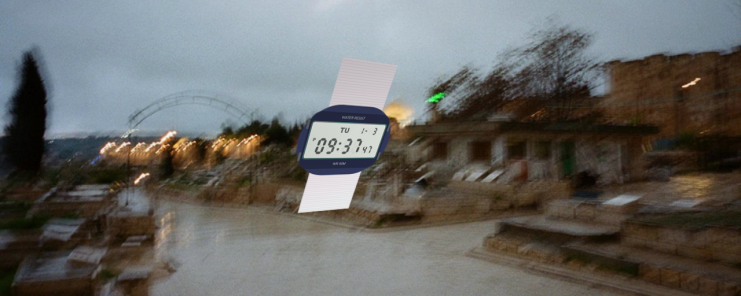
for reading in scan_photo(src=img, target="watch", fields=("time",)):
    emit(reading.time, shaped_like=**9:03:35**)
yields **9:37:47**
